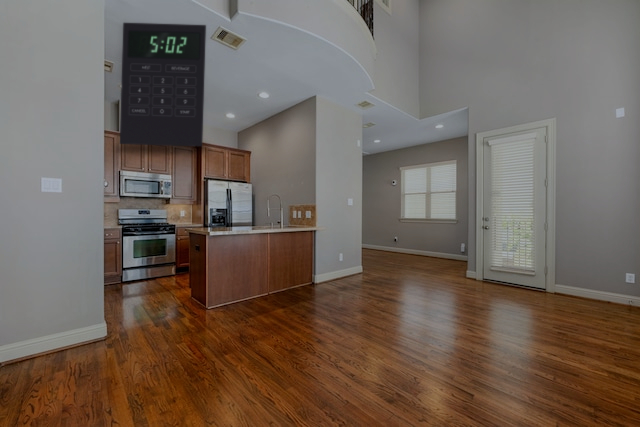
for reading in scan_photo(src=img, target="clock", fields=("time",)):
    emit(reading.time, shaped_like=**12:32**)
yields **5:02**
